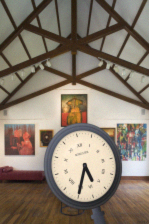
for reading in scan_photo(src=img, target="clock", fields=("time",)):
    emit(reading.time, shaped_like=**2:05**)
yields **5:35**
